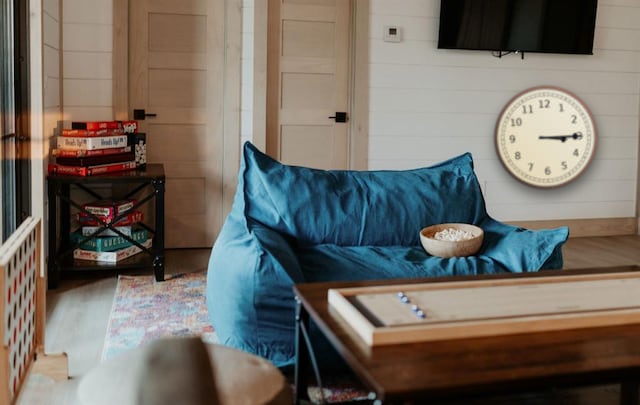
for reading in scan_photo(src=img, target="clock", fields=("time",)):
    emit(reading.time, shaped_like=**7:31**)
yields **3:15**
